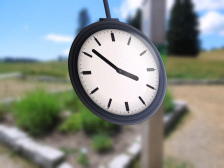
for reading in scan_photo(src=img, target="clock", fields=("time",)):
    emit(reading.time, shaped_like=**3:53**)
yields **3:52**
